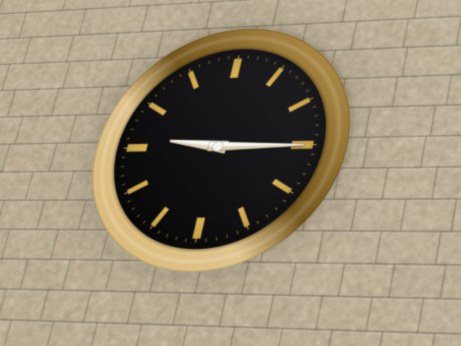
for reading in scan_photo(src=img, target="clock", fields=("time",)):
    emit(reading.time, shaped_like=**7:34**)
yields **9:15**
